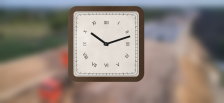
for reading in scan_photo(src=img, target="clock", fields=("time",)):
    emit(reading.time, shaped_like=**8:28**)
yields **10:12**
